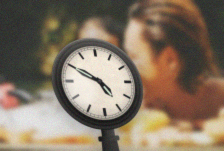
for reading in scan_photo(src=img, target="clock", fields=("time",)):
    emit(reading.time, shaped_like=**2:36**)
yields **4:50**
